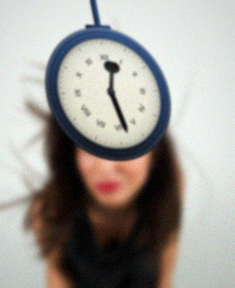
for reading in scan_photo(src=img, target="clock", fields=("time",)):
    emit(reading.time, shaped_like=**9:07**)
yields **12:28**
